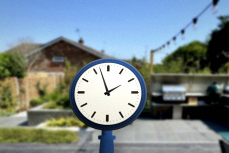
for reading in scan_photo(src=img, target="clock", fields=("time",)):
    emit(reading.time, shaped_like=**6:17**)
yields **1:57**
